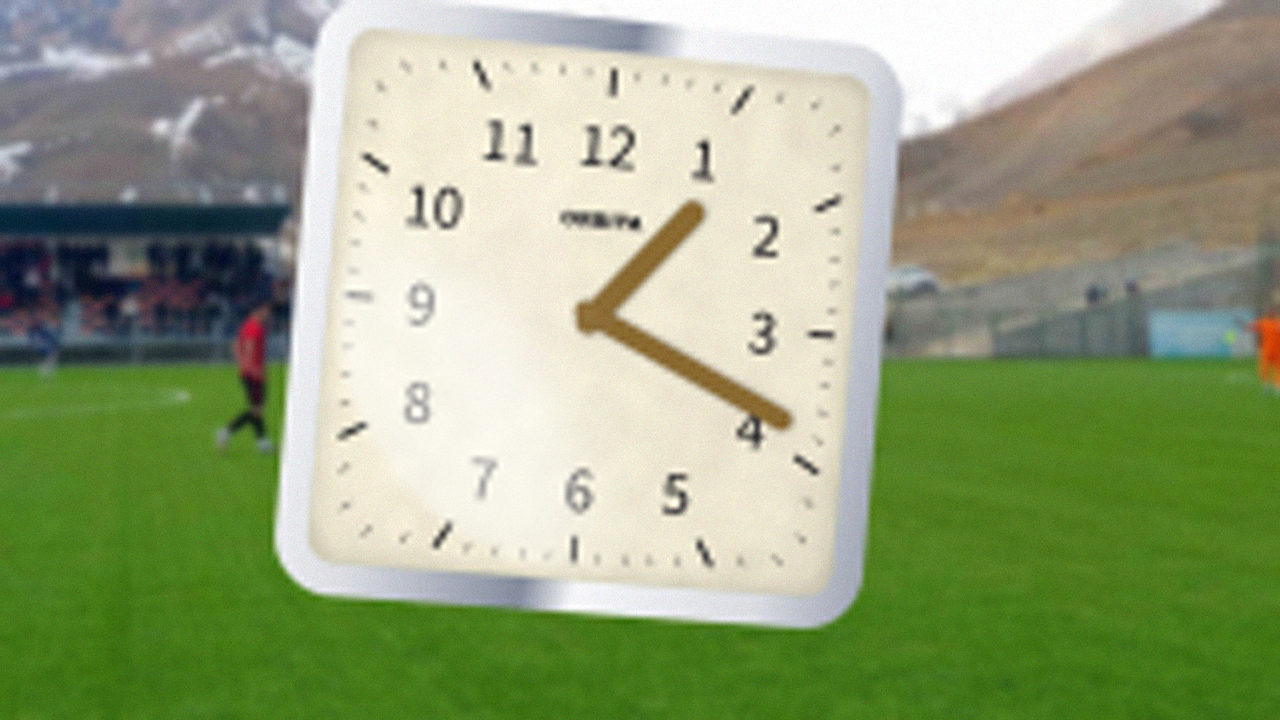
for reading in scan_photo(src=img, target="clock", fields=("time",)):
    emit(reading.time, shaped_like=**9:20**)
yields **1:19**
